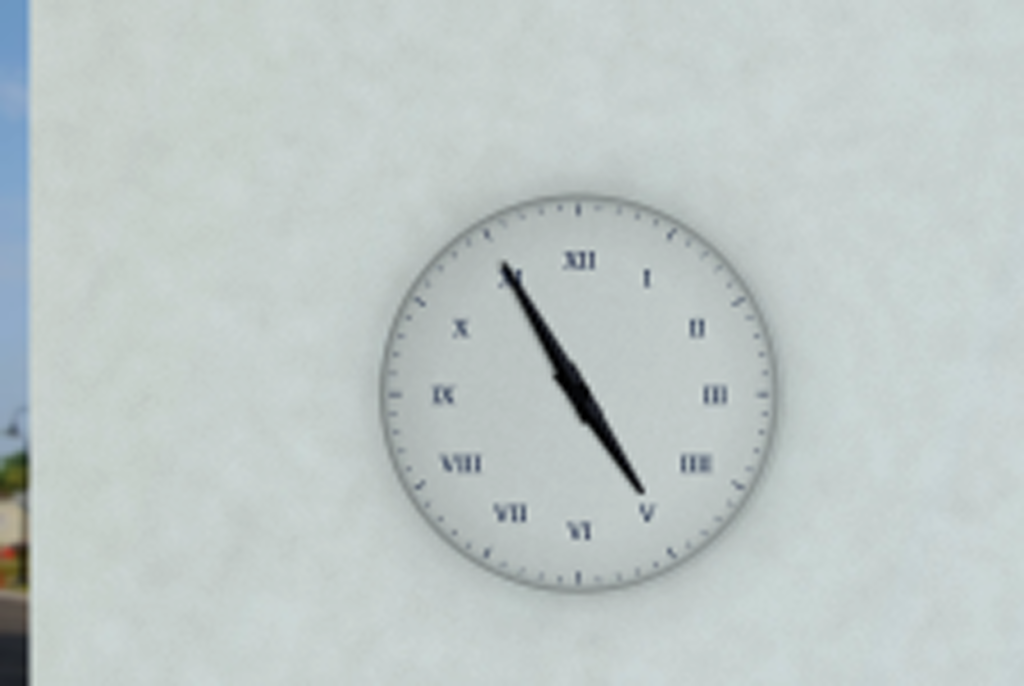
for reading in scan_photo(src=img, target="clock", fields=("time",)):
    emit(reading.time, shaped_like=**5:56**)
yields **4:55**
